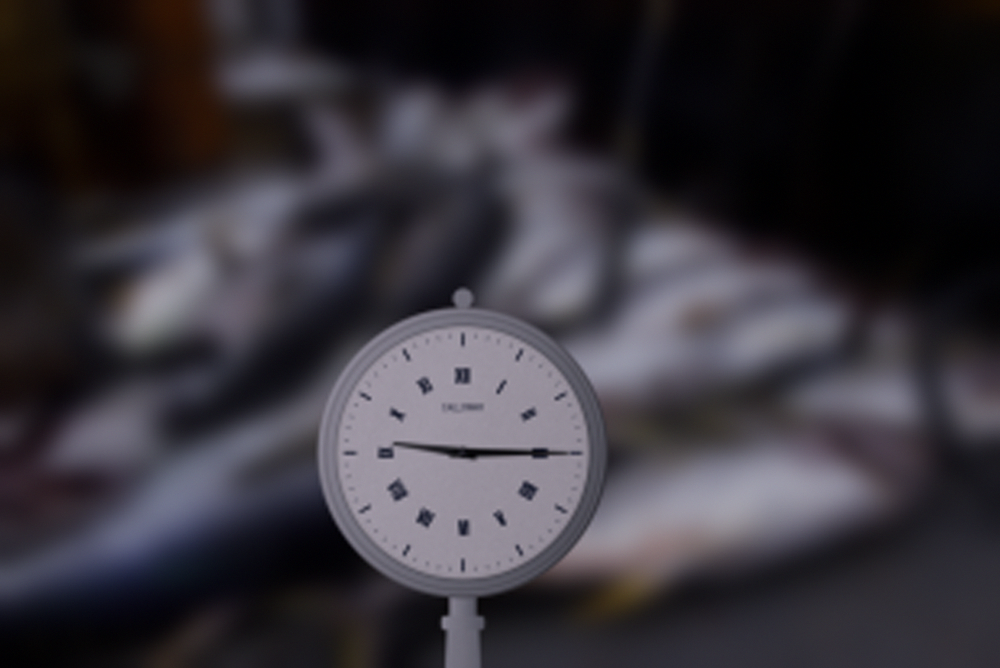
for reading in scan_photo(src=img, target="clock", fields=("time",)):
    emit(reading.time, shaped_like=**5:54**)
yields **9:15**
